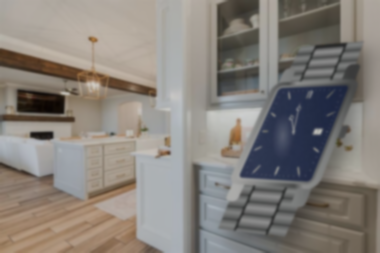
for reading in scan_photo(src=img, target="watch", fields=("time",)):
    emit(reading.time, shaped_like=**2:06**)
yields **10:58**
